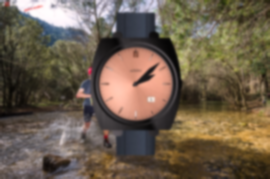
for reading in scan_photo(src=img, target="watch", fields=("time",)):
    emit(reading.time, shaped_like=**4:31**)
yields **2:08**
